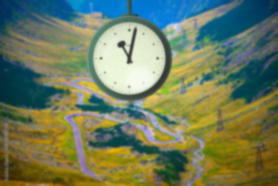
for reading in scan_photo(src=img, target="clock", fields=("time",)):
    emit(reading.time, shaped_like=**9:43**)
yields **11:02**
